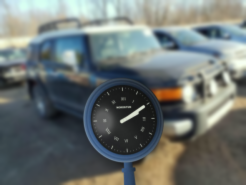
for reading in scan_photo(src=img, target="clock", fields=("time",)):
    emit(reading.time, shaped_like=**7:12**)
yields **2:10**
